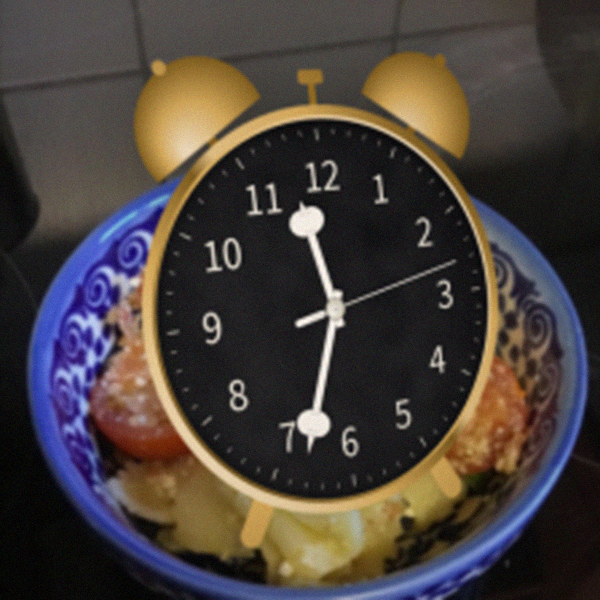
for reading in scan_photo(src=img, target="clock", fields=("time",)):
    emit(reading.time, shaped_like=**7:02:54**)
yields **11:33:13**
